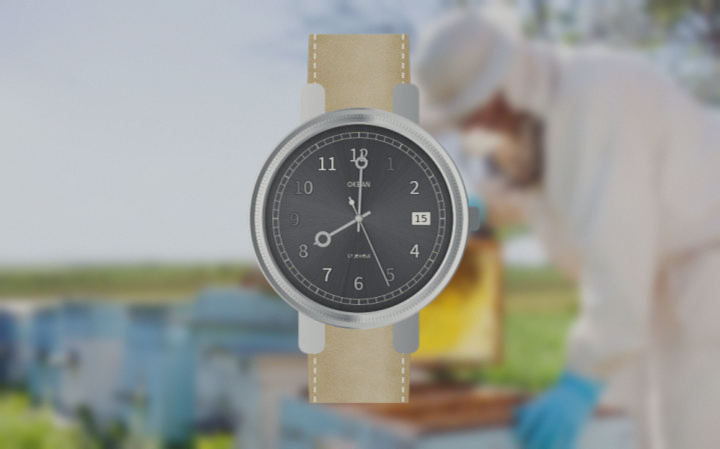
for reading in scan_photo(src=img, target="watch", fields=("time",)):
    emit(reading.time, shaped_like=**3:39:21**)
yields **8:00:26**
